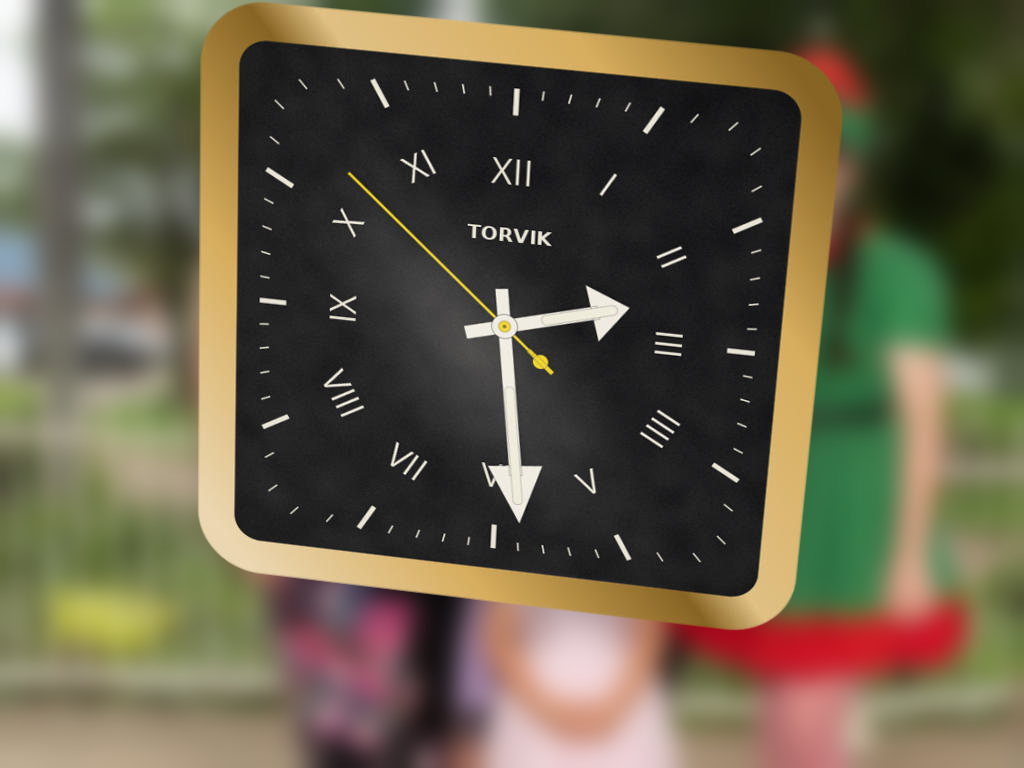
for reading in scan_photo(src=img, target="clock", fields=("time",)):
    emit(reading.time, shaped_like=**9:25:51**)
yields **2:28:52**
